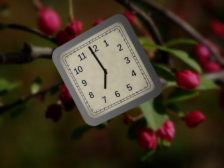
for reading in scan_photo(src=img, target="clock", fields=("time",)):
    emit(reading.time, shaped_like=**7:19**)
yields **6:59**
